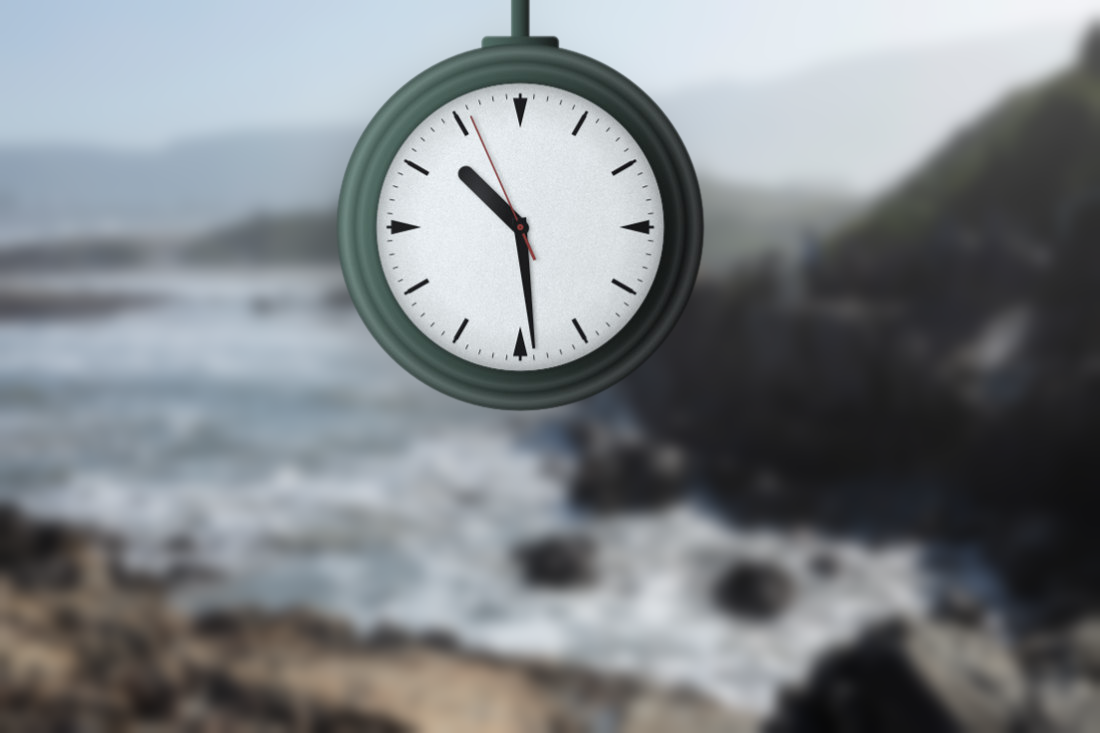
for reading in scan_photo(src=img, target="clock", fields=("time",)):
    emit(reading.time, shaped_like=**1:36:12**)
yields **10:28:56**
